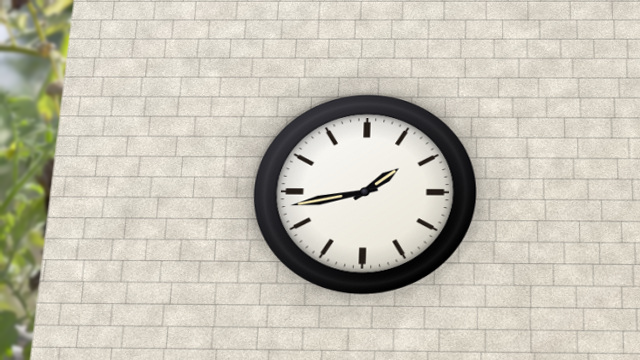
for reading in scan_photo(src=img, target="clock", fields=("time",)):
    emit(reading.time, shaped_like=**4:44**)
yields **1:43**
